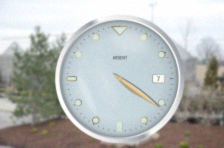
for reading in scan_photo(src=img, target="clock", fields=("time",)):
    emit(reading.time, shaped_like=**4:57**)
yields **4:21**
